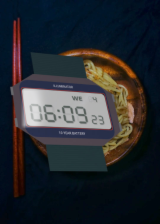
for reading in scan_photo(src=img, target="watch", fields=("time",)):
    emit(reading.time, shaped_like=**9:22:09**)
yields **6:09:23**
